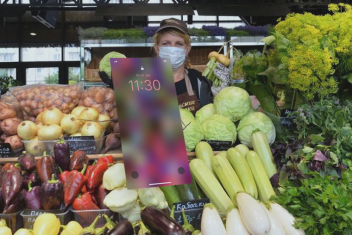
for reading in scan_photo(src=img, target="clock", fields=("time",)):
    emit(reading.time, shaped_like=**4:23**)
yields **11:30**
